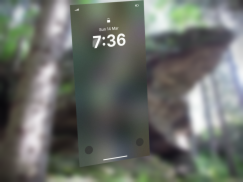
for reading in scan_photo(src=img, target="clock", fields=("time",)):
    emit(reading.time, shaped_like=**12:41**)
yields **7:36**
